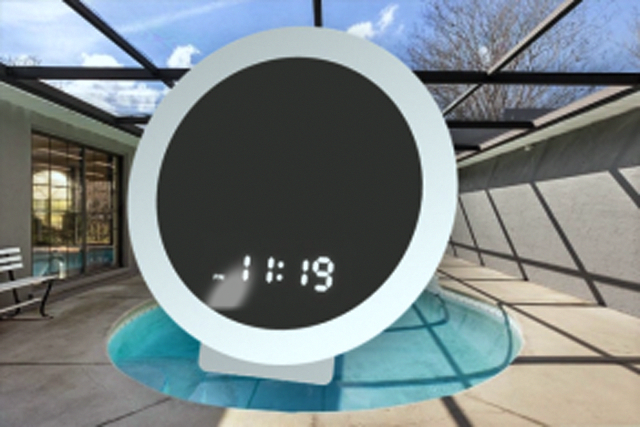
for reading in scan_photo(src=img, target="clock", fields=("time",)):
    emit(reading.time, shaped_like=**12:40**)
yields **11:19**
